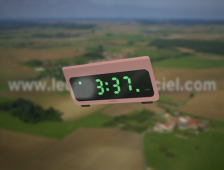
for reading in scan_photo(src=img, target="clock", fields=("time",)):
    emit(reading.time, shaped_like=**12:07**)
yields **3:37**
